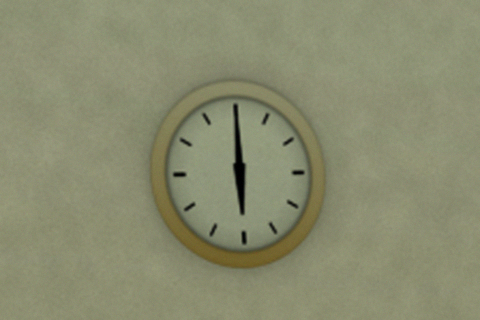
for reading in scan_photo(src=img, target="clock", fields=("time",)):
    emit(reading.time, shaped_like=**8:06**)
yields **6:00**
